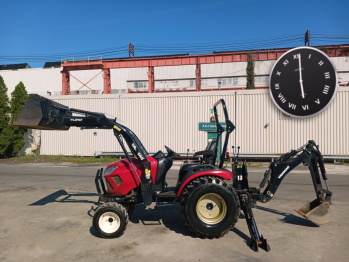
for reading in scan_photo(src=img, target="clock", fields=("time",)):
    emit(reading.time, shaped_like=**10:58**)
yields **6:01**
